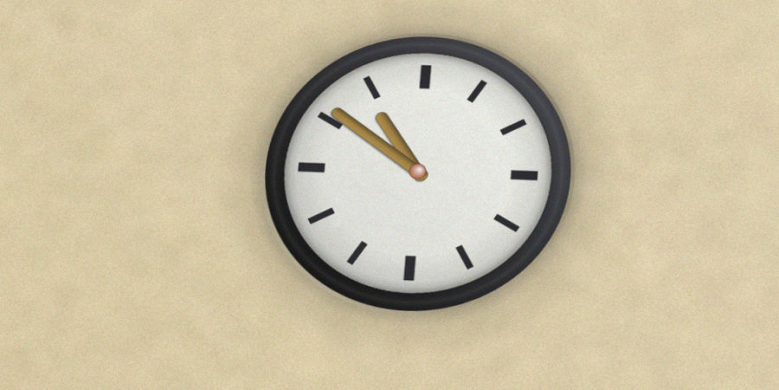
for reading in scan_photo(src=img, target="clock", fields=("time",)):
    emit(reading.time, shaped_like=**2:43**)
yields **10:51**
